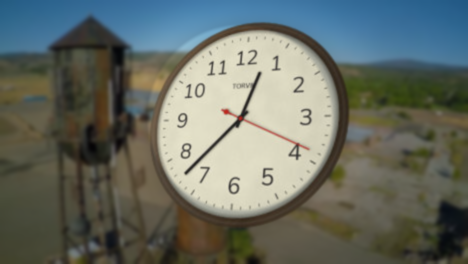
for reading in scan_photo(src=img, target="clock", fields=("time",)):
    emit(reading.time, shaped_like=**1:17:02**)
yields **12:37:19**
